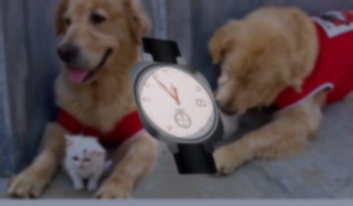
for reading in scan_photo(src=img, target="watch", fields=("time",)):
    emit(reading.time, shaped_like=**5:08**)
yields **11:54**
